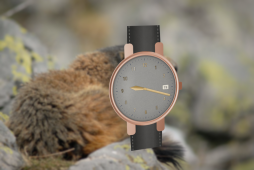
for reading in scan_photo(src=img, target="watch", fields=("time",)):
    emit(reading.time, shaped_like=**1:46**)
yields **9:18**
